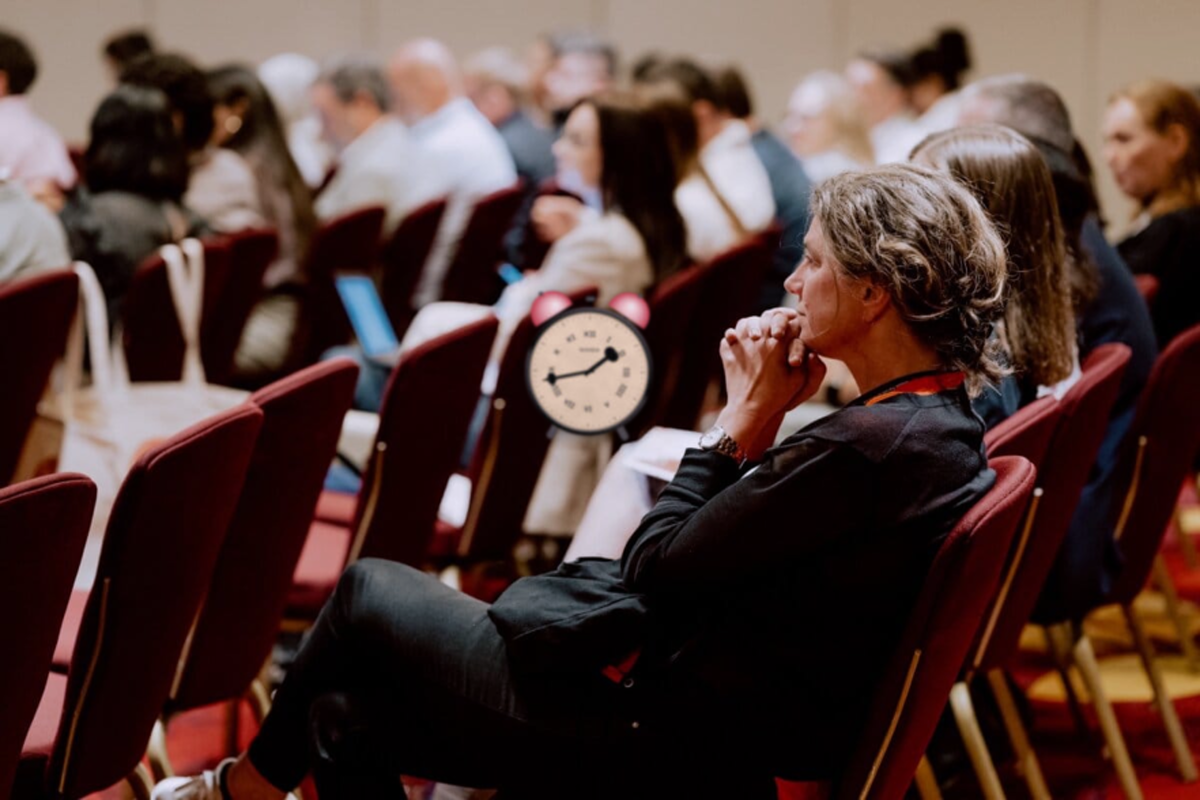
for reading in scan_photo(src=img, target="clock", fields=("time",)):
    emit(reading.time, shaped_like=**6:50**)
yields **1:43**
